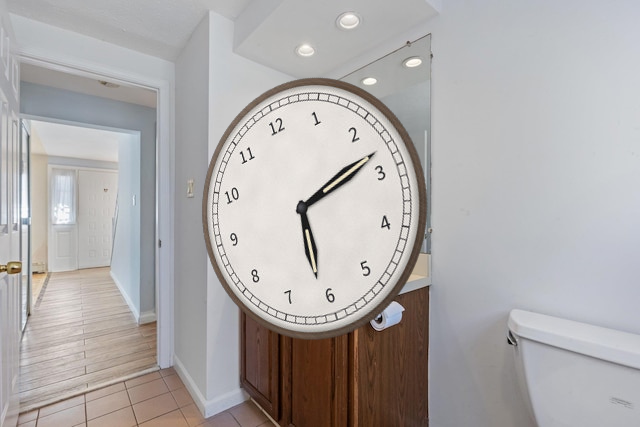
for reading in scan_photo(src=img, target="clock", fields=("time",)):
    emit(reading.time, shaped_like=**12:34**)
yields **6:13**
